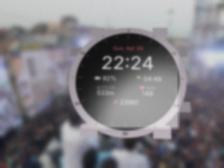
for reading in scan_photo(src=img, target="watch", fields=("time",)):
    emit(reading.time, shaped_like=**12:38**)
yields **22:24**
